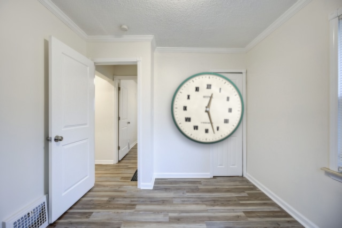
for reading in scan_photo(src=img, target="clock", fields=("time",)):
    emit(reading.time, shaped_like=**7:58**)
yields **12:27**
